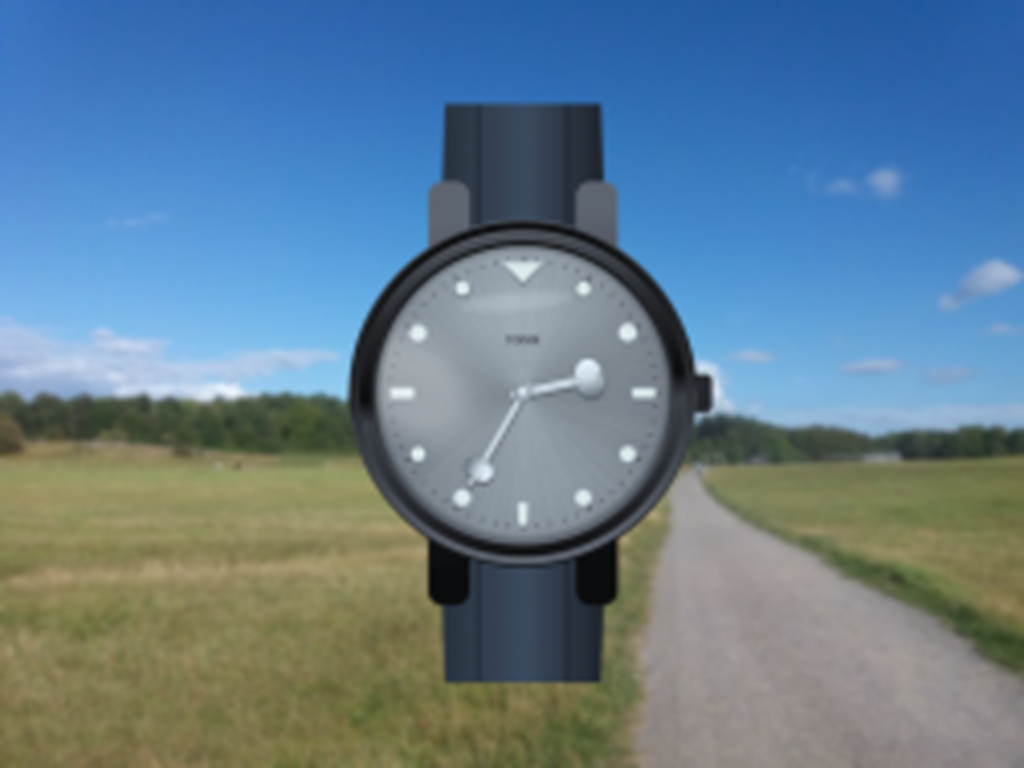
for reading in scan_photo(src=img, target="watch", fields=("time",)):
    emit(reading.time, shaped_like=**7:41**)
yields **2:35**
